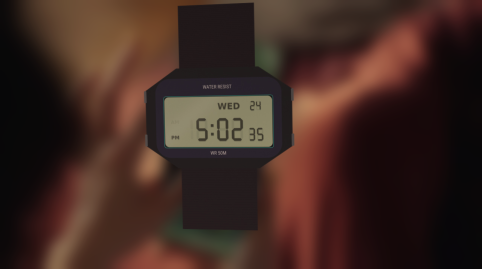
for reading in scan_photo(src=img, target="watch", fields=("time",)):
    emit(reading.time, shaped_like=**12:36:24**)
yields **5:02:35**
